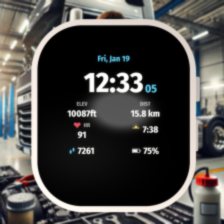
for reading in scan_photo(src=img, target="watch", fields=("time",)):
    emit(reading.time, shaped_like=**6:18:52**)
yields **12:33:05**
